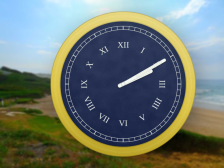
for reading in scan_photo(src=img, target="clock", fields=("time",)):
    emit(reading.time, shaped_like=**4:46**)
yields **2:10**
